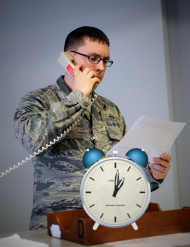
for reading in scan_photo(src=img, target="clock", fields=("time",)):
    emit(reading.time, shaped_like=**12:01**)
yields **1:01**
